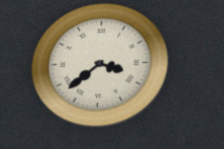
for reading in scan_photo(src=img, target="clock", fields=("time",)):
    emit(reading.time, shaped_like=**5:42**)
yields **3:38**
